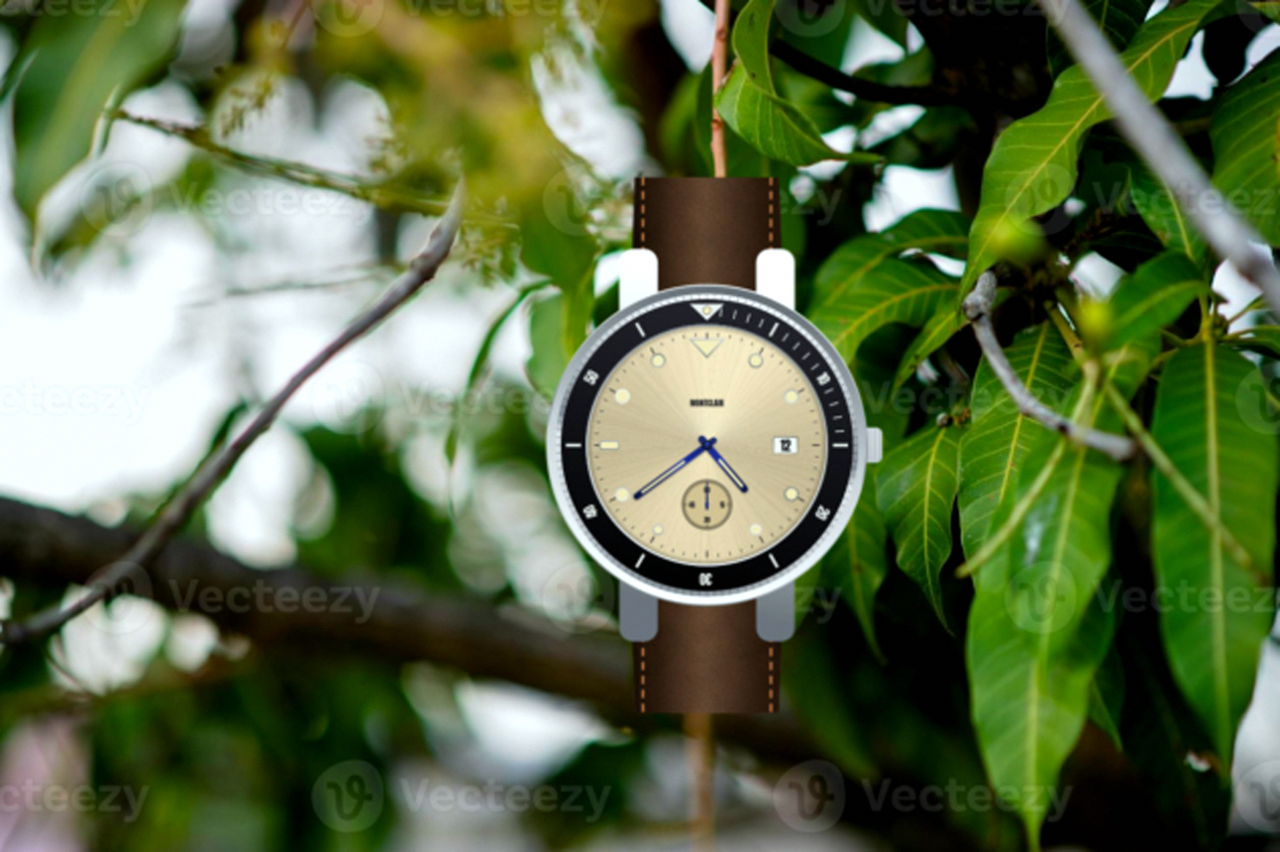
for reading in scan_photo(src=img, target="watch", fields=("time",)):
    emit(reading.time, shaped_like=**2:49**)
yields **4:39**
